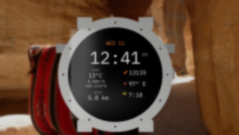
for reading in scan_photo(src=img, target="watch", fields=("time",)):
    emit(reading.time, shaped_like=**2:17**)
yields **12:41**
